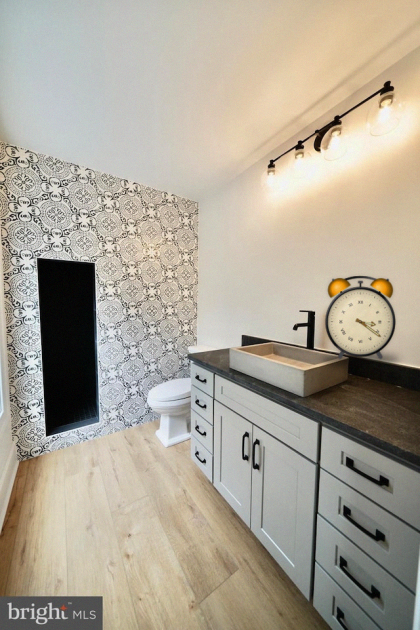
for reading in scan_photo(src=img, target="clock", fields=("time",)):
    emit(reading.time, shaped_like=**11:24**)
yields **3:21**
